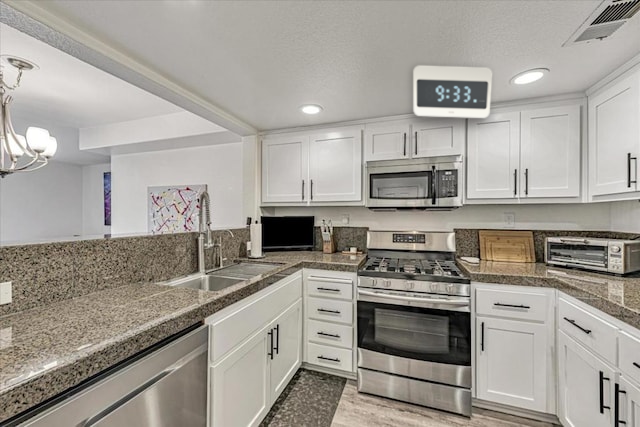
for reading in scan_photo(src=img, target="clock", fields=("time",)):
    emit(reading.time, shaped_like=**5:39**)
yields **9:33**
